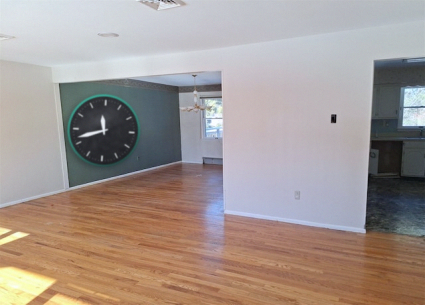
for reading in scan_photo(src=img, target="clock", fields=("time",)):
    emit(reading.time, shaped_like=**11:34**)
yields **11:42**
